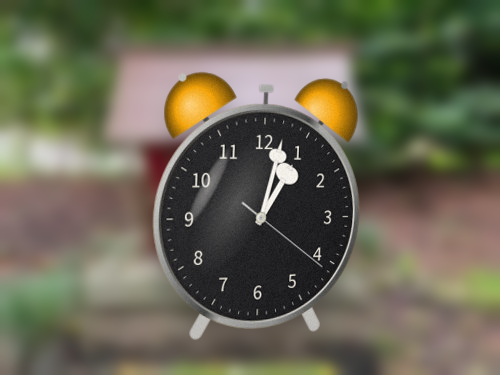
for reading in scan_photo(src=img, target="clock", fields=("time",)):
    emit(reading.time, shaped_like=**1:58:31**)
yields **1:02:21**
